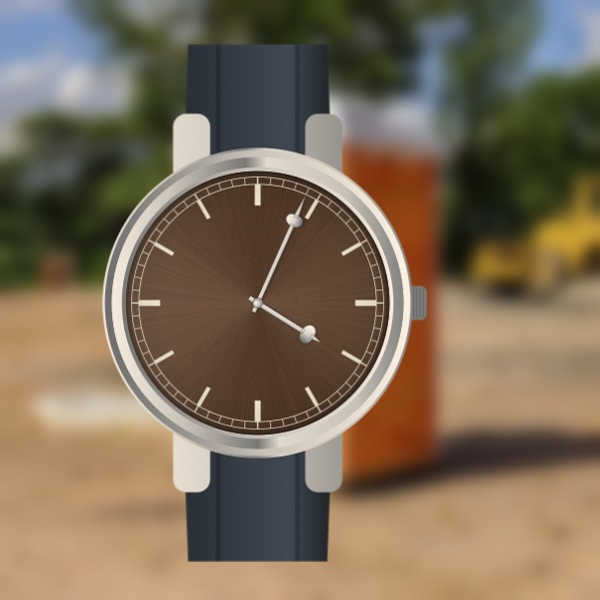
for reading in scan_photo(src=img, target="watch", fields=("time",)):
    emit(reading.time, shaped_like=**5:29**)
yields **4:04**
